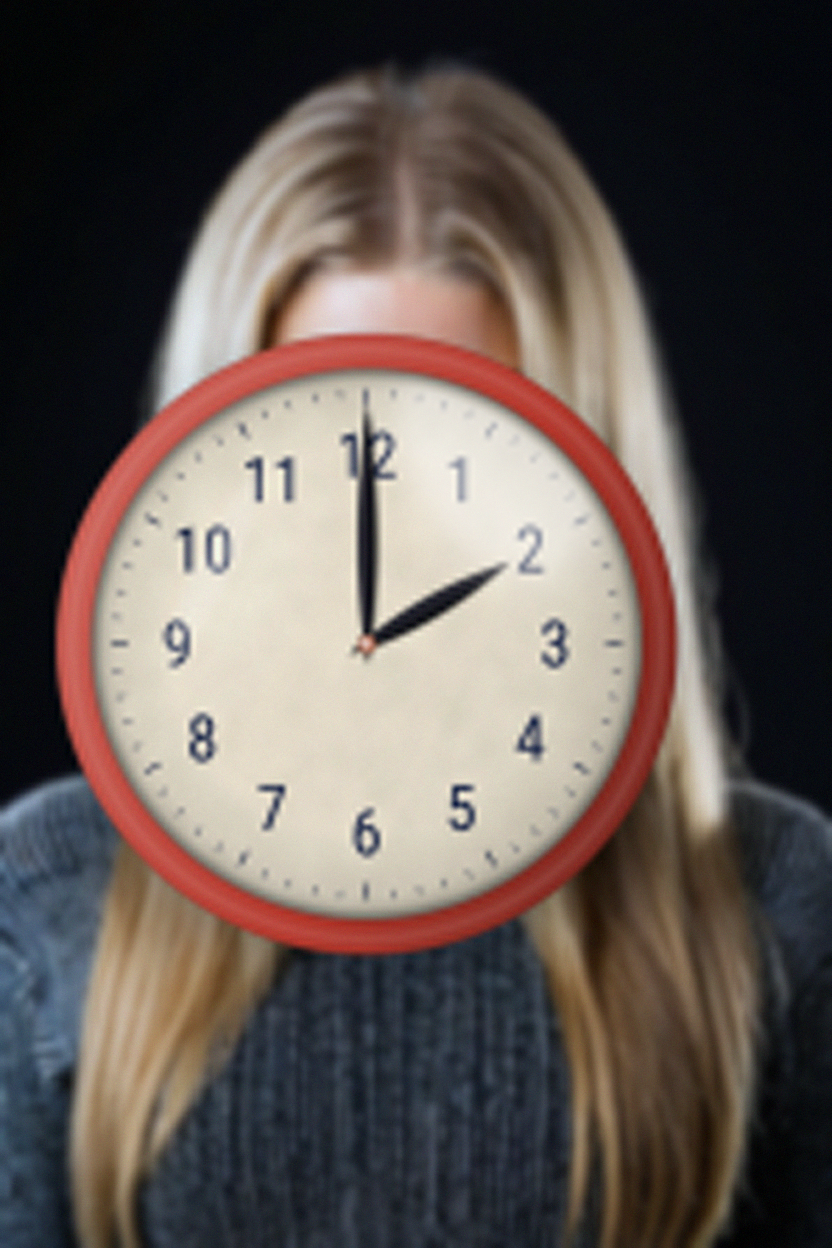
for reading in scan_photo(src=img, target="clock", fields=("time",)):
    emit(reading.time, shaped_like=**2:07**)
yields **2:00**
